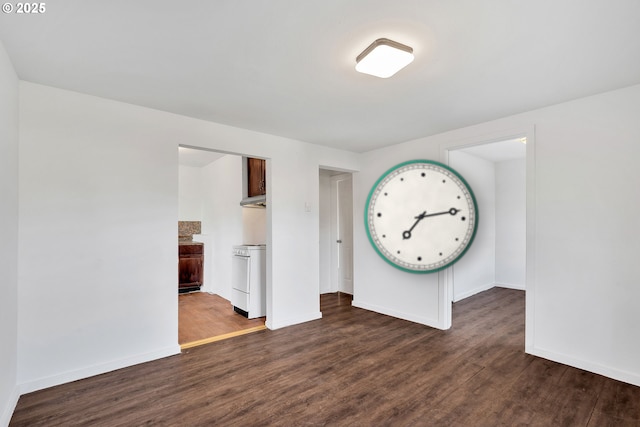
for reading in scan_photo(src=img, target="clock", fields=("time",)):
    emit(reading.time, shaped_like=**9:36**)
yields **7:13**
